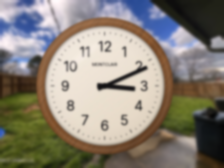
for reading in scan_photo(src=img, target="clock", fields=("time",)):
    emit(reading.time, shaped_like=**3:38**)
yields **3:11**
